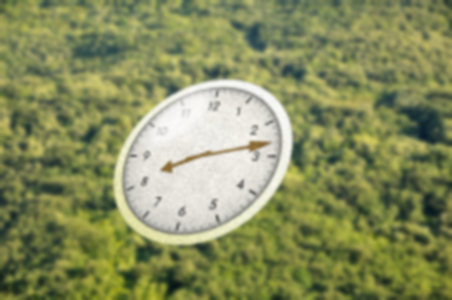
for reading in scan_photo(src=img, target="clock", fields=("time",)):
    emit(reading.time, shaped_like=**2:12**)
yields **8:13**
